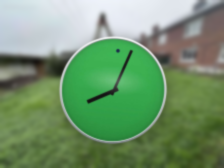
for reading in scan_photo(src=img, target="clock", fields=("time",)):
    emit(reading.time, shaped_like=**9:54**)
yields **8:03**
